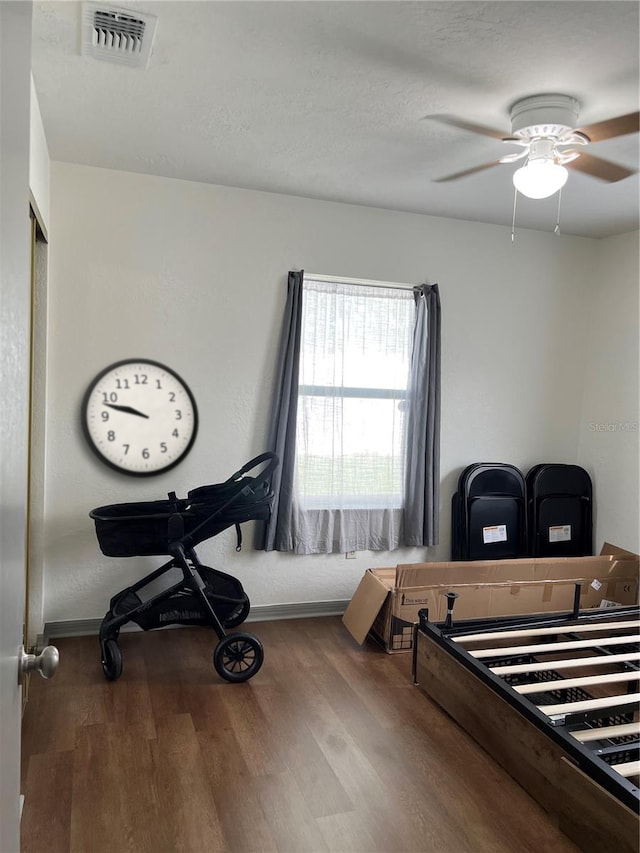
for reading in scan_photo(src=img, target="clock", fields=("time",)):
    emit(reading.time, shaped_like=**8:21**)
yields **9:48**
